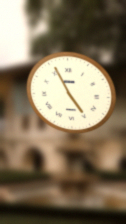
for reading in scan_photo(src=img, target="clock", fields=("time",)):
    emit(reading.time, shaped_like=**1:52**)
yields **4:56**
